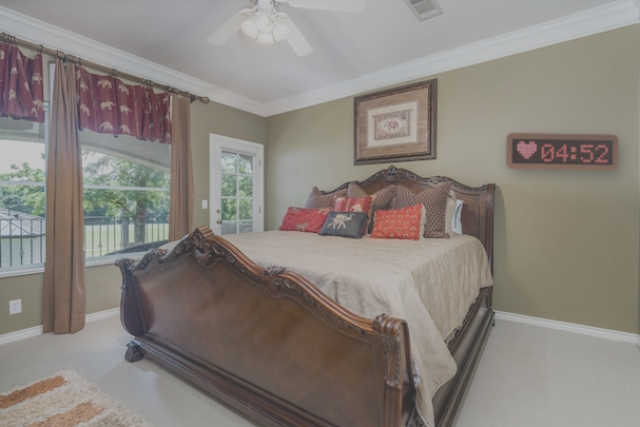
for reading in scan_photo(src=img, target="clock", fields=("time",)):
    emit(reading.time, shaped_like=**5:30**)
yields **4:52**
